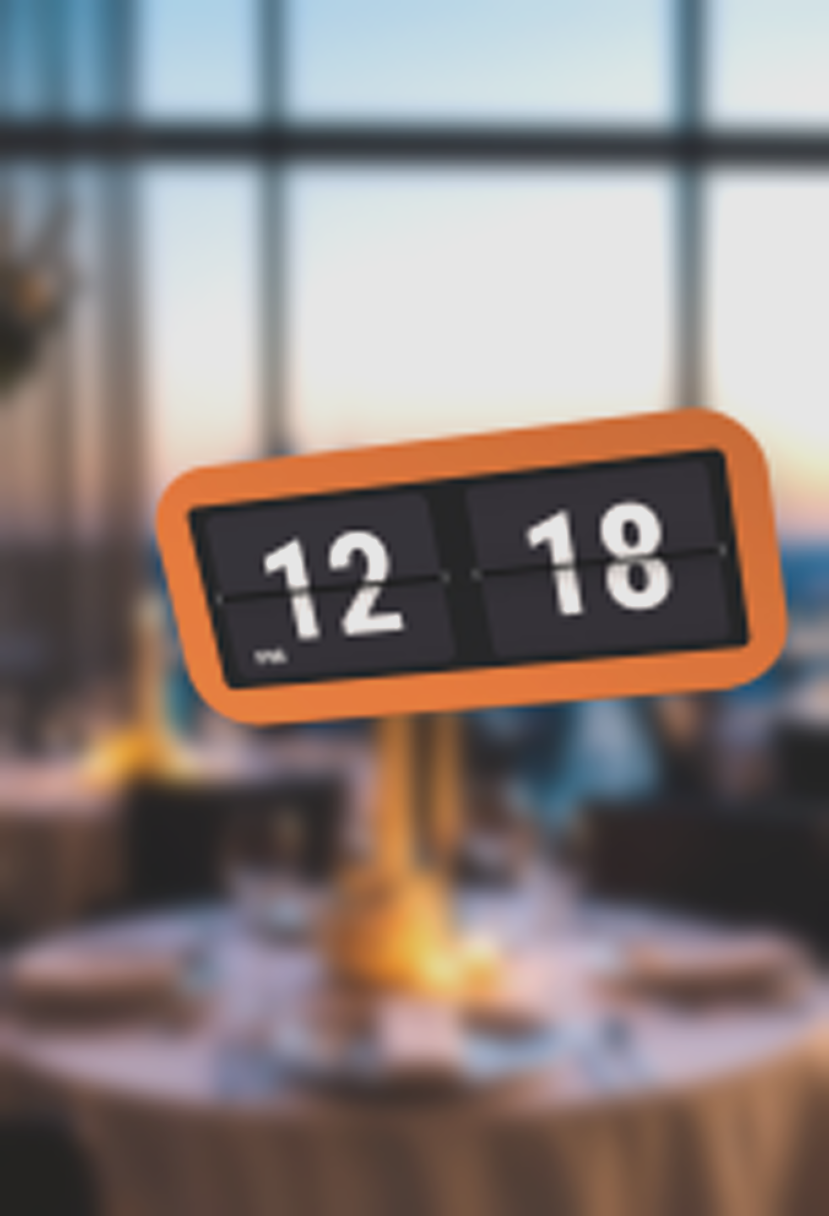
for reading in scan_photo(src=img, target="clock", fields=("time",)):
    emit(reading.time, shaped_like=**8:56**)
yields **12:18**
